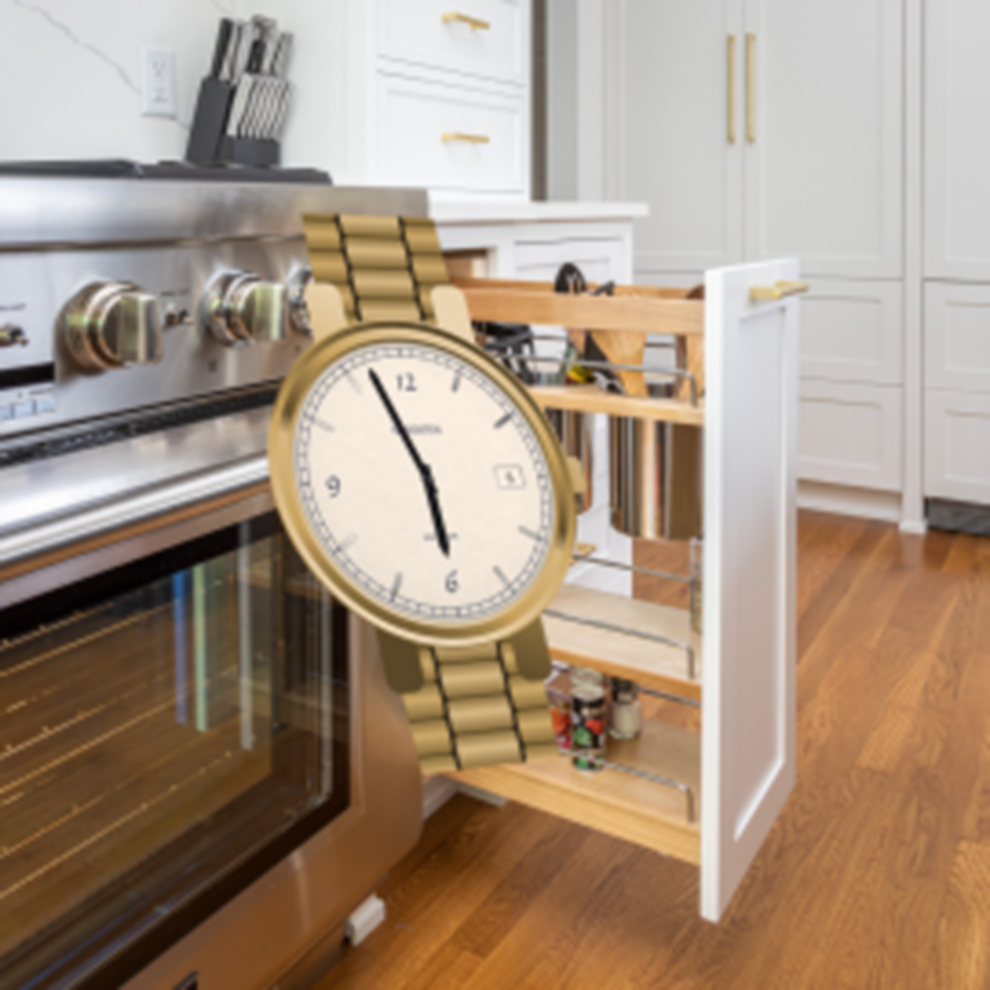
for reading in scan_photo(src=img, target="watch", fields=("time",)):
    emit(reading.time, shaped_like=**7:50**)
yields **5:57**
